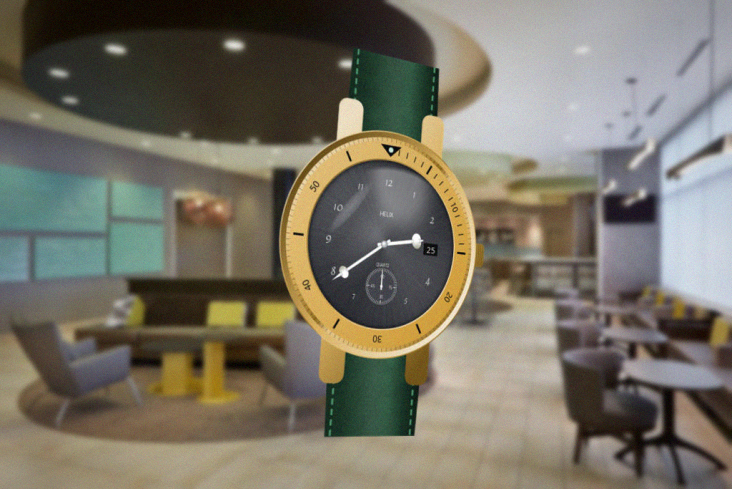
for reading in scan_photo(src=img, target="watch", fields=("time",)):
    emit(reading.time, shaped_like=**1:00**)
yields **2:39**
